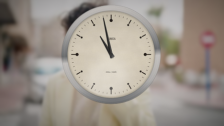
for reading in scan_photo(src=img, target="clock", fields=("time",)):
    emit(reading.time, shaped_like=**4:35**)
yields **10:58**
